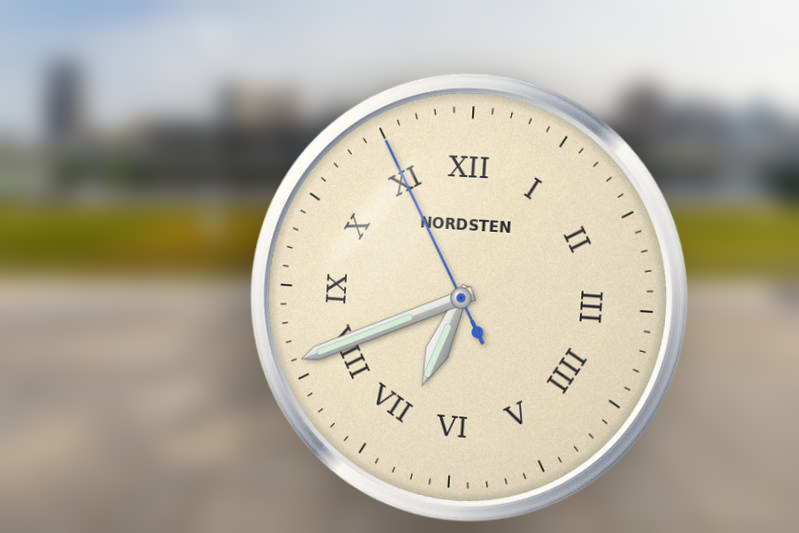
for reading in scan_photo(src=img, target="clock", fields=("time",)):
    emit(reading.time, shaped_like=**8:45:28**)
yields **6:40:55**
